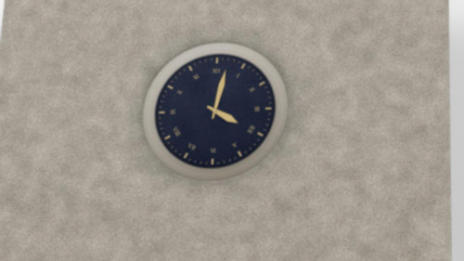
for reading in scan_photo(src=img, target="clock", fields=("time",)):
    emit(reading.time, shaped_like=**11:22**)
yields **4:02**
